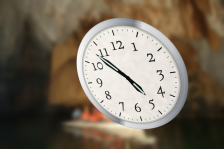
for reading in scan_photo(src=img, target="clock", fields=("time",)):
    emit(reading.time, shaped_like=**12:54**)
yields **4:53**
